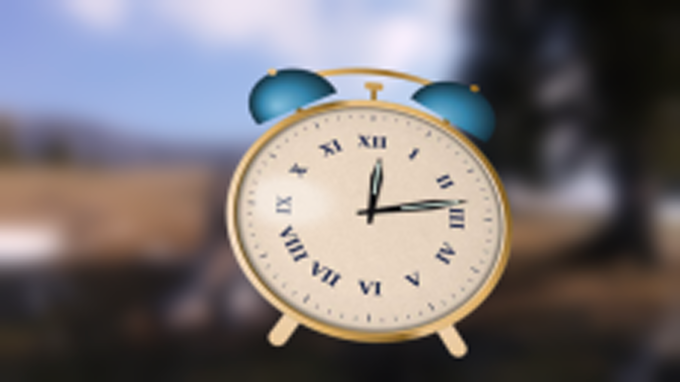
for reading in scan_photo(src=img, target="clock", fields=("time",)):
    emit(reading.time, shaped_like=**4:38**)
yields **12:13**
